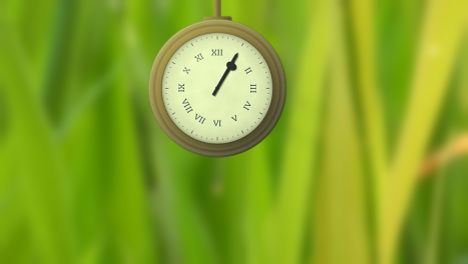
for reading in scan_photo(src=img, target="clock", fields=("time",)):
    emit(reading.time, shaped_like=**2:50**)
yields **1:05**
